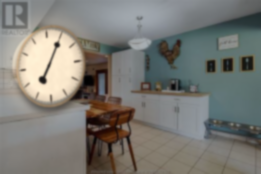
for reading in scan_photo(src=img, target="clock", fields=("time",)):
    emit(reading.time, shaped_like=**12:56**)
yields **7:05**
